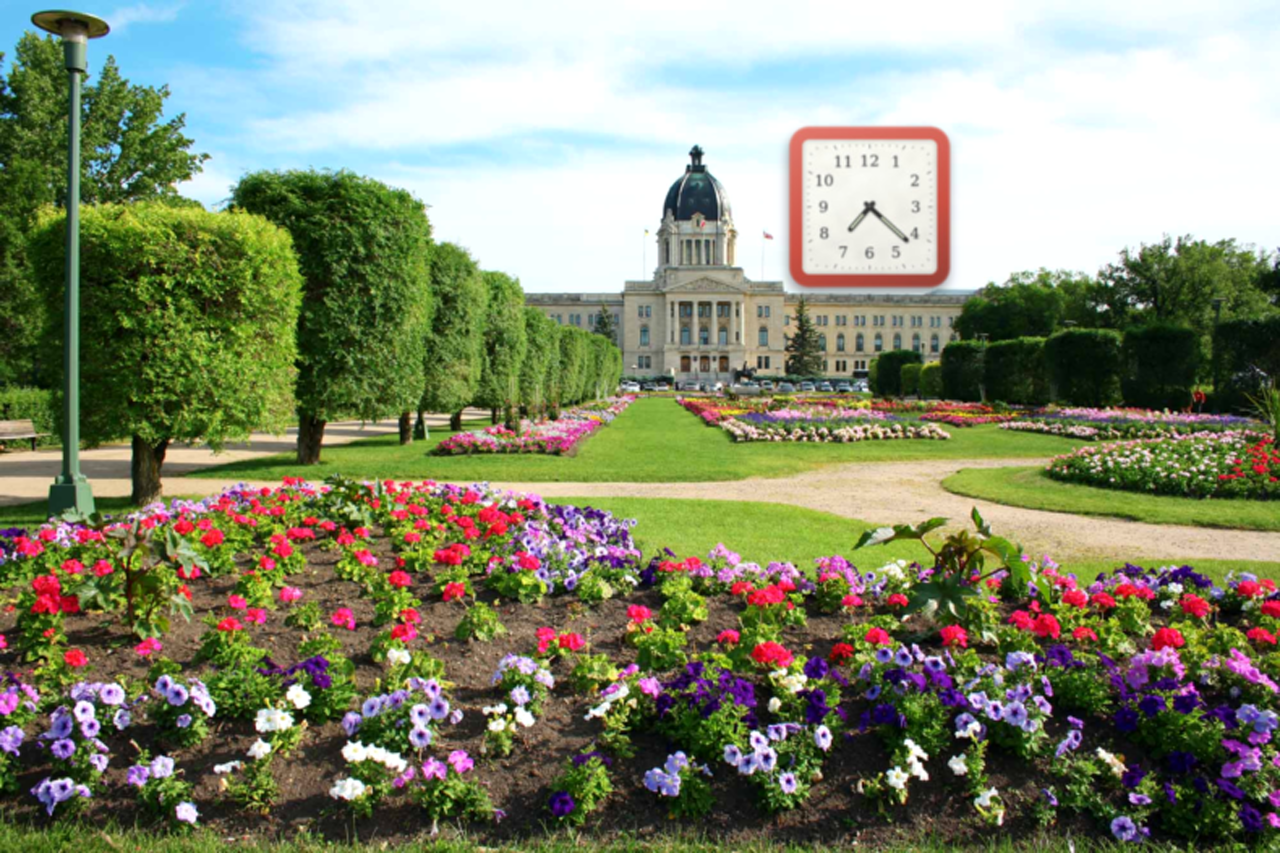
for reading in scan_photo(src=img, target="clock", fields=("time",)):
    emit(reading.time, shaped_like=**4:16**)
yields **7:22**
